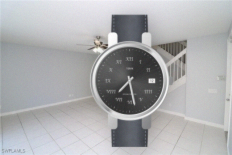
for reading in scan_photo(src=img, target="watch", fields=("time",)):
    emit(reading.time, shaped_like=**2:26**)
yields **7:28**
